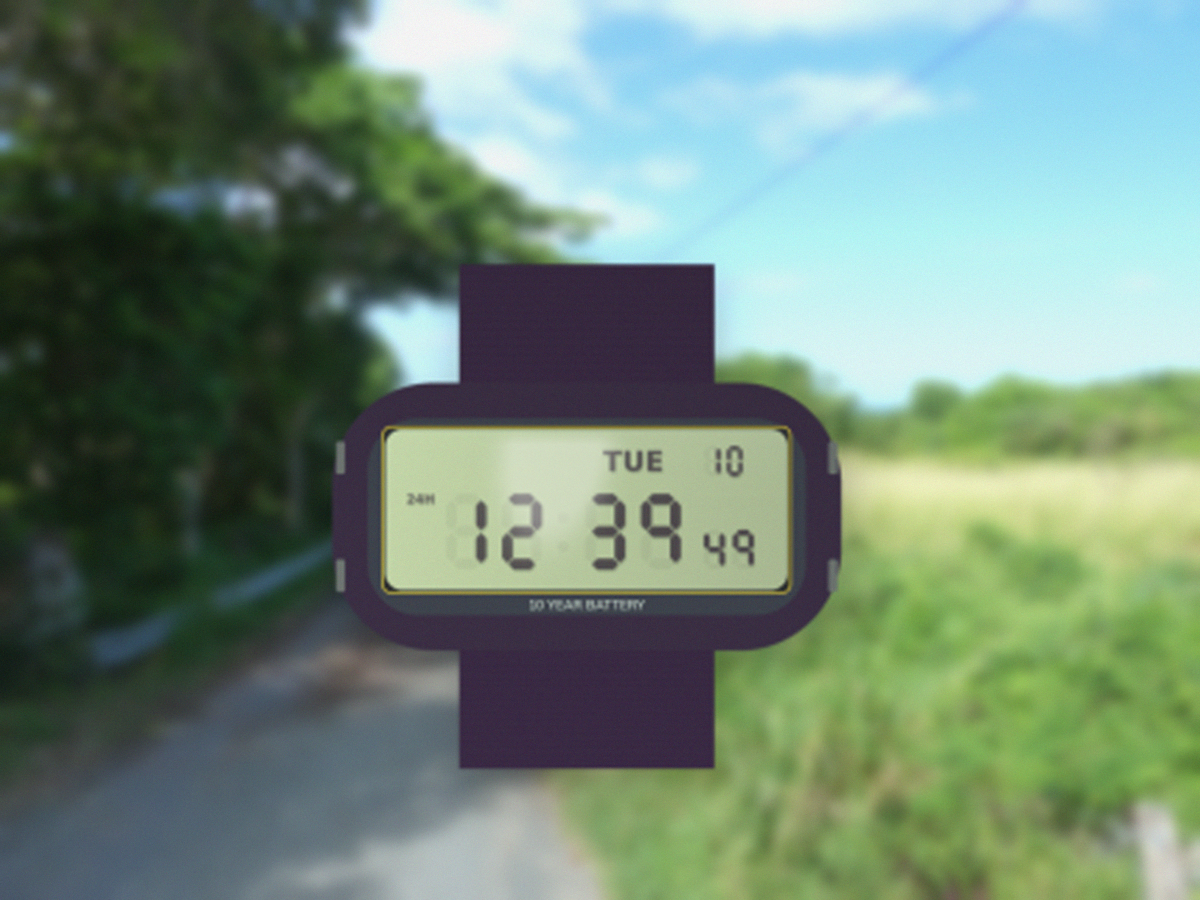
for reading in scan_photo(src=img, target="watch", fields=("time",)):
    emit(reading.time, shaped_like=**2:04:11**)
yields **12:39:49**
